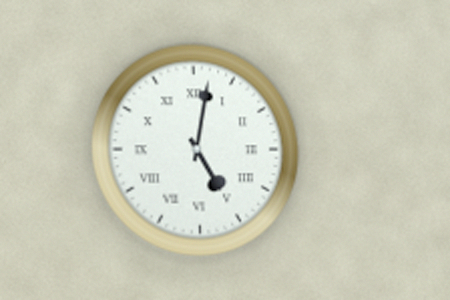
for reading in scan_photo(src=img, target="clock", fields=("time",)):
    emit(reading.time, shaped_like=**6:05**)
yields **5:02**
